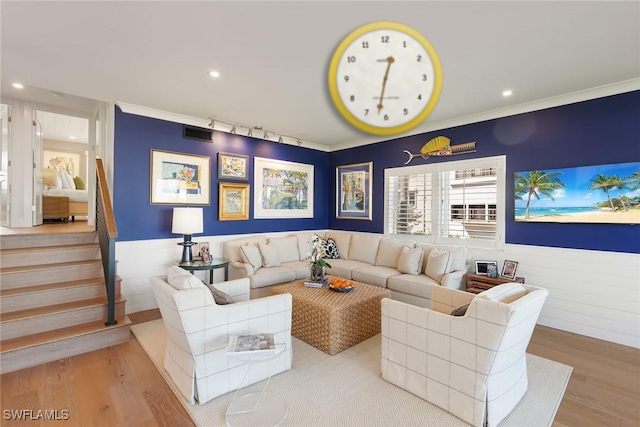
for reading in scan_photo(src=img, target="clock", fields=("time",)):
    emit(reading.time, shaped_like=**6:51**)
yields **12:32**
